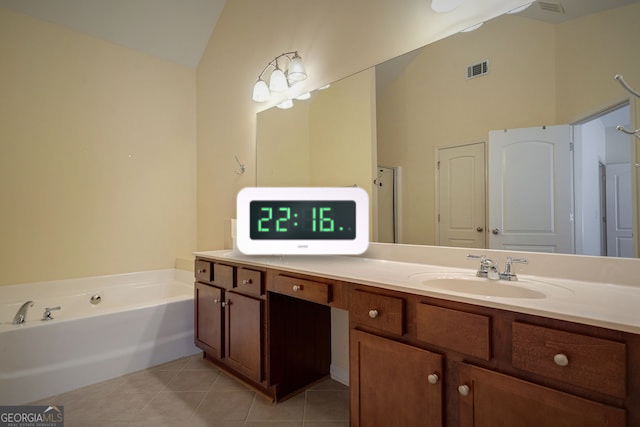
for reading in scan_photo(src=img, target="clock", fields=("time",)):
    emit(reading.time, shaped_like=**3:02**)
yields **22:16**
